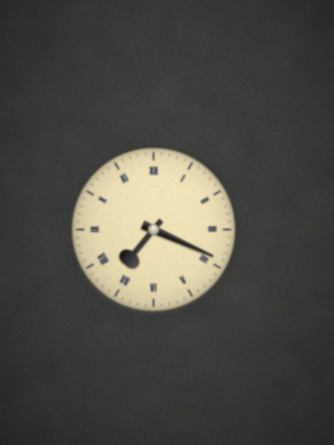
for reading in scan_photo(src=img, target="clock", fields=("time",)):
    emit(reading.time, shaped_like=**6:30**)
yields **7:19**
